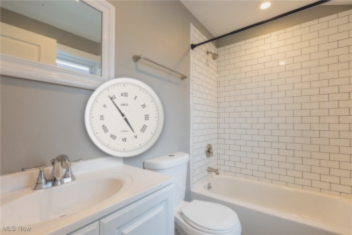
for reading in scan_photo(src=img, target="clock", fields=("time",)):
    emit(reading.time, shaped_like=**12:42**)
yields **4:54**
